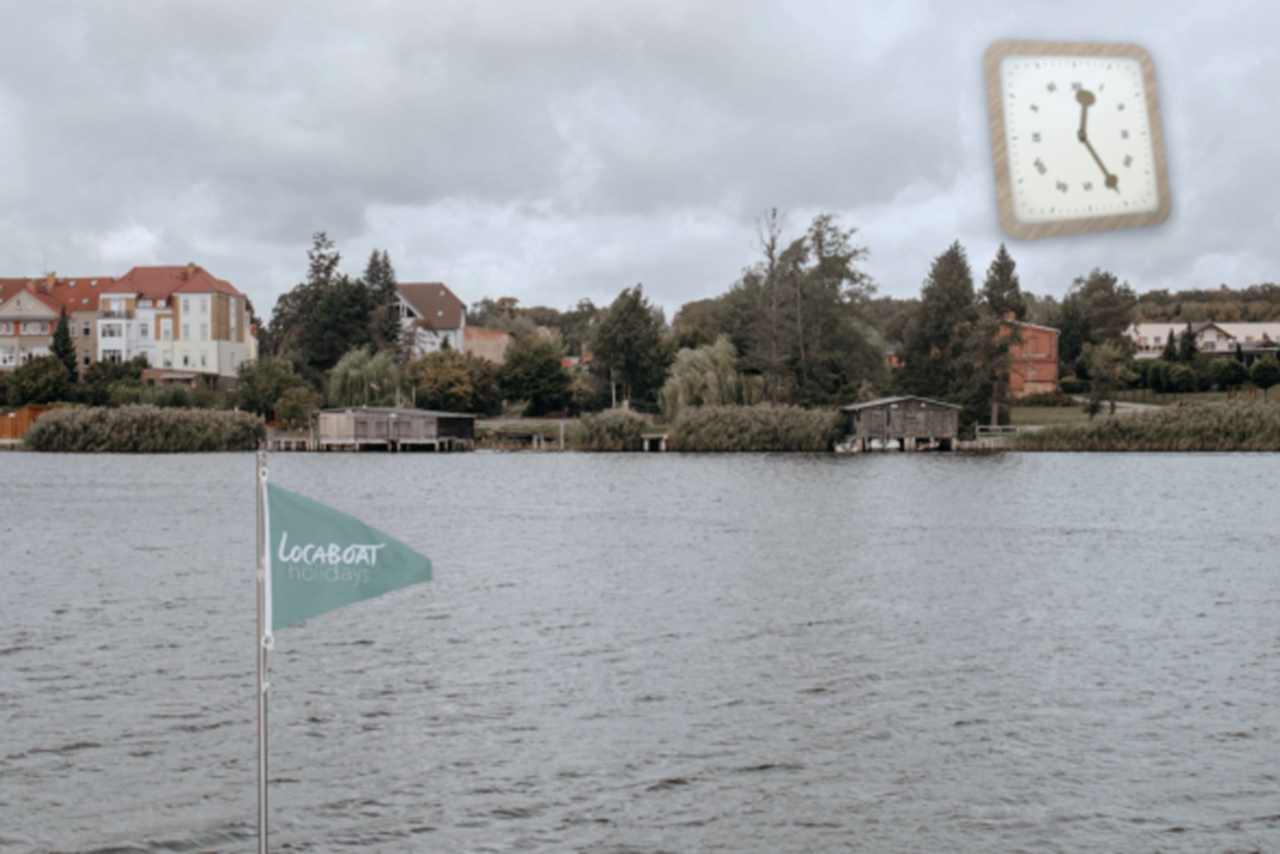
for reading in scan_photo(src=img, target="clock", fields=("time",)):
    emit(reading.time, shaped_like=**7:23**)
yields **12:25**
